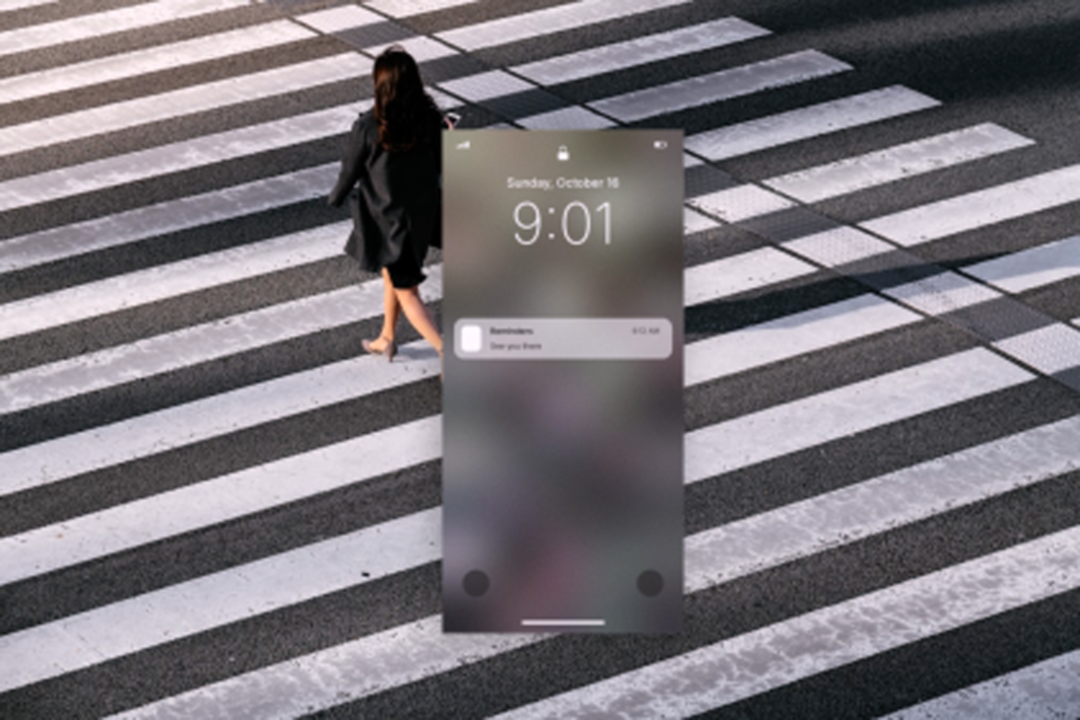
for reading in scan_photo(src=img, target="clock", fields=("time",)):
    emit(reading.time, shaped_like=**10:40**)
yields **9:01**
